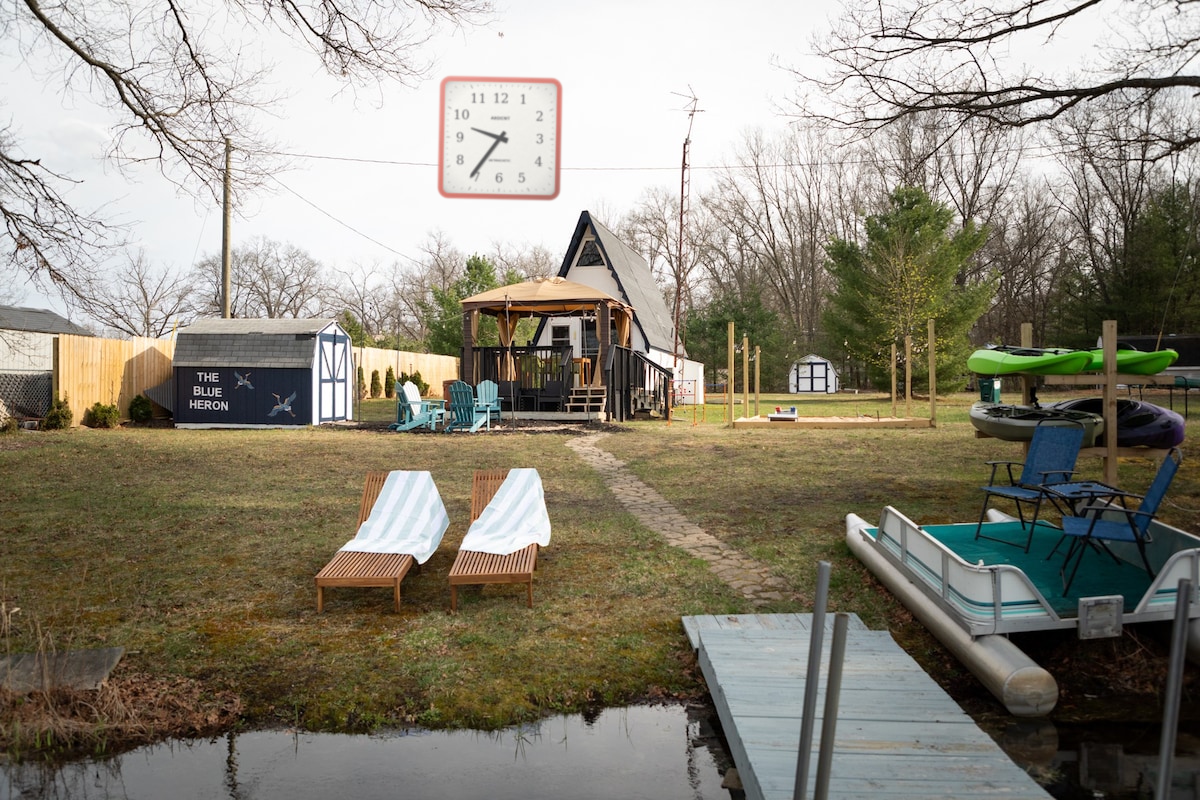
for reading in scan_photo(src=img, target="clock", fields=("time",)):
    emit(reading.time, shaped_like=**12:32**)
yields **9:36**
